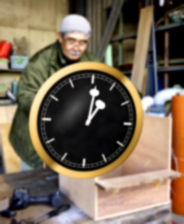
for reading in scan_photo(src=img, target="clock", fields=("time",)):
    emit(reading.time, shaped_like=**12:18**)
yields **1:01**
